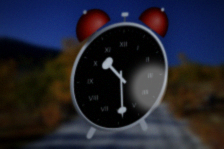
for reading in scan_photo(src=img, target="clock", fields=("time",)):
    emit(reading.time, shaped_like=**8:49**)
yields **10:29**
